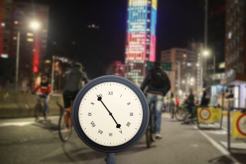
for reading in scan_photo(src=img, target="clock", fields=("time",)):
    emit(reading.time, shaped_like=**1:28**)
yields **4:54**
